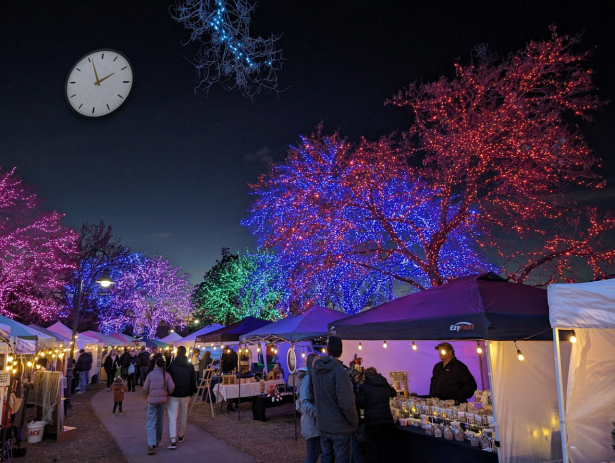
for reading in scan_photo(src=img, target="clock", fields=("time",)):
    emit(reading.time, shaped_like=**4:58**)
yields **1:56**
